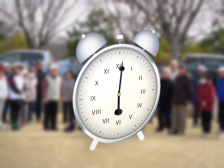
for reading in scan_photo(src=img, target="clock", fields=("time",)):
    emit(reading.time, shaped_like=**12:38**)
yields **6:01**
